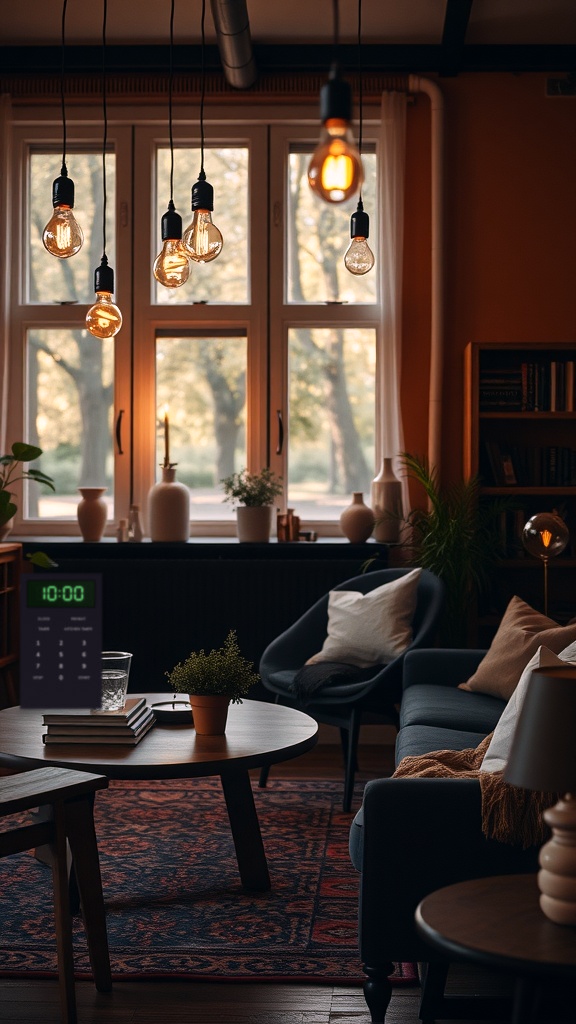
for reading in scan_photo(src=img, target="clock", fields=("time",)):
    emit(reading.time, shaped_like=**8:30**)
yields **10:00**
